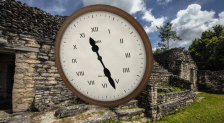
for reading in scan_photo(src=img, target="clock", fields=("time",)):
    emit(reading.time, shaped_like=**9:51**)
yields **11:27**
